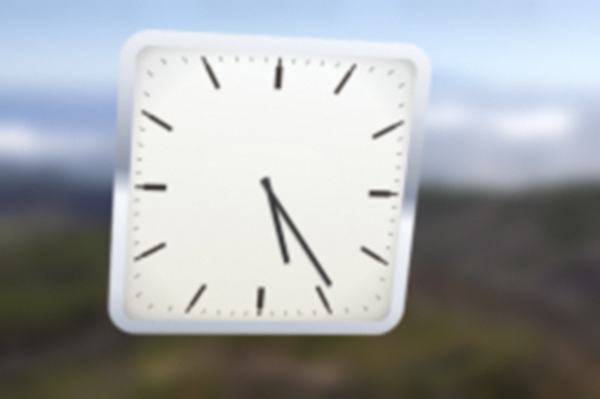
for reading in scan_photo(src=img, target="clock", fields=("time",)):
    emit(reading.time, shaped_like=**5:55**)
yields **5:24**
